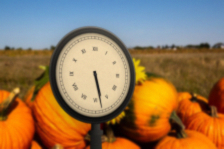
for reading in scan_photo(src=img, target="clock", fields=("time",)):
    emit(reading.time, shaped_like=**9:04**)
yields **5:28**
